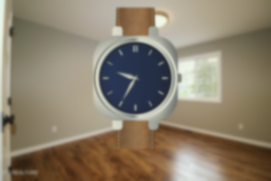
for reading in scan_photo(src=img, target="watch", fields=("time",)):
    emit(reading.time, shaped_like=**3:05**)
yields **9:35**
